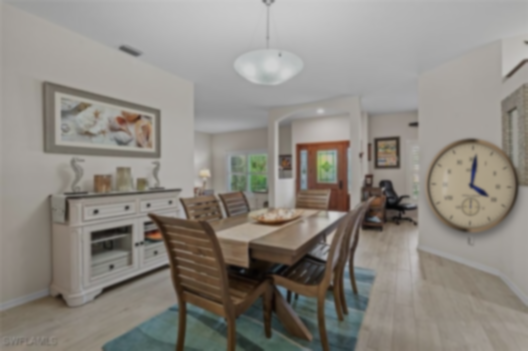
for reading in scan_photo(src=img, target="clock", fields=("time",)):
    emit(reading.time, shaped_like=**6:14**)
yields **4:01**
